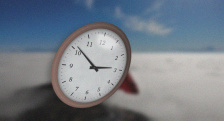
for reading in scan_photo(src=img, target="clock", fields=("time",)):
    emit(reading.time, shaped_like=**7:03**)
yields **2:51**
